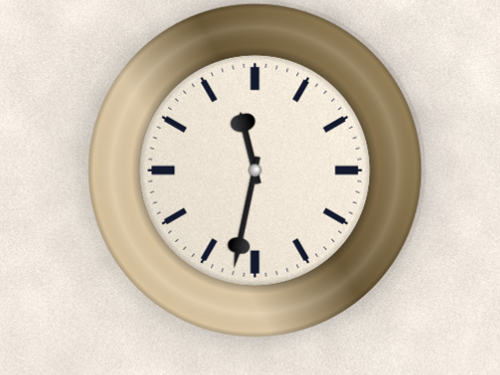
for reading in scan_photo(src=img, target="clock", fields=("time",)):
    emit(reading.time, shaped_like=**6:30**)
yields **11:32**
